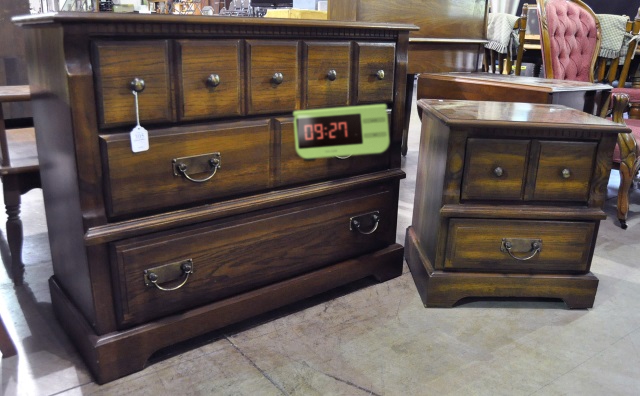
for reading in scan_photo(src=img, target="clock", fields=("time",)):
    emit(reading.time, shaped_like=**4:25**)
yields **9:27**
